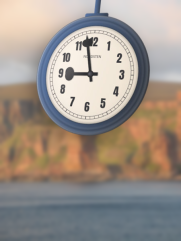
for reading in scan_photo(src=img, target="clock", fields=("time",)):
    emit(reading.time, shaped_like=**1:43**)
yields **8:58**
